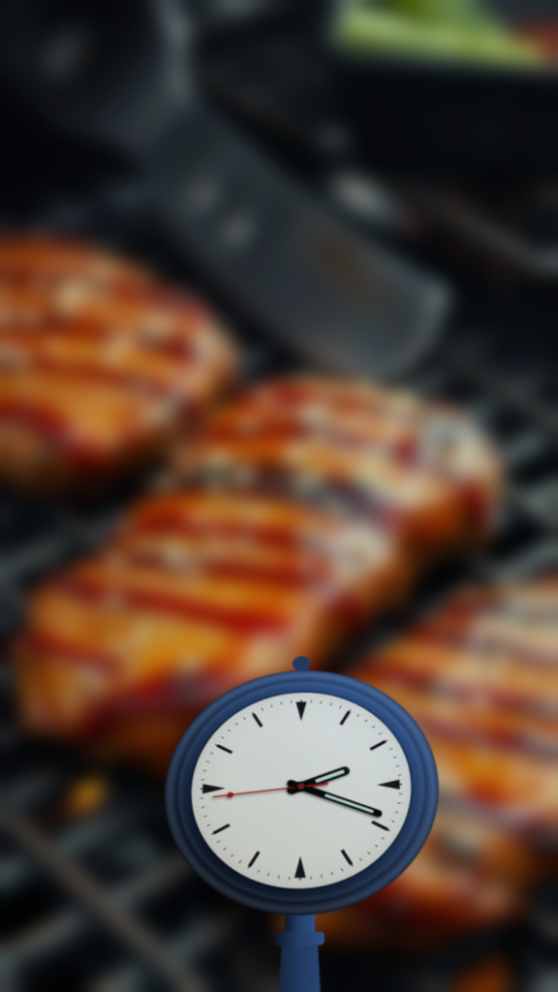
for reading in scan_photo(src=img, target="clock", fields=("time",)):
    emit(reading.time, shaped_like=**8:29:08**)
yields **2:18:44**
